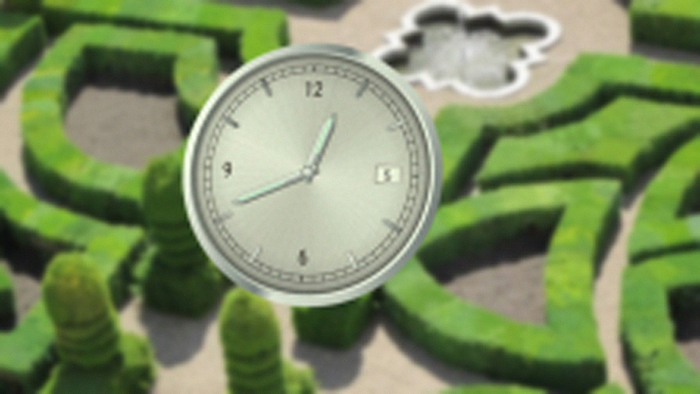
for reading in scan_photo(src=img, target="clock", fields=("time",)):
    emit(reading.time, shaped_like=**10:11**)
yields **12:41**
